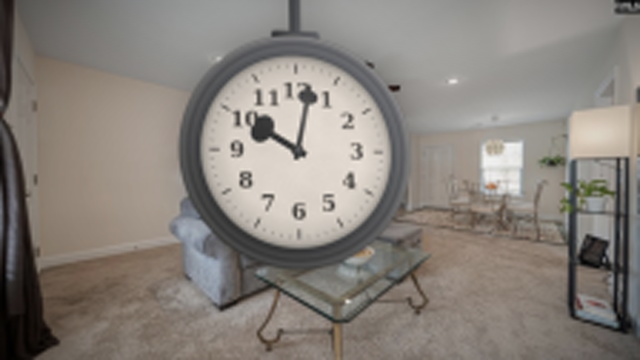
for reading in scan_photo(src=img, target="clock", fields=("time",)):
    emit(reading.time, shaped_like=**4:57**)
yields **10:02**
